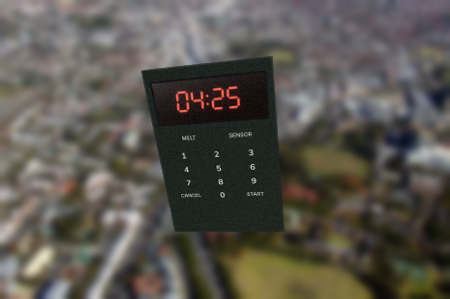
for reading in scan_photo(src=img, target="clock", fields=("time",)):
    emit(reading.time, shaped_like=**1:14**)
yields **4:25**
